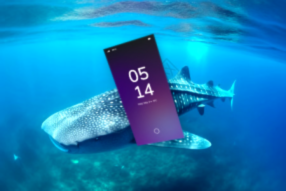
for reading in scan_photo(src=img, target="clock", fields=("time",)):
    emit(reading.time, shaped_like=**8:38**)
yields **5:14**
